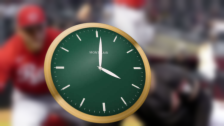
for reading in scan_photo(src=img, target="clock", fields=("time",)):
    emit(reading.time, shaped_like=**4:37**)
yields **4:01**
